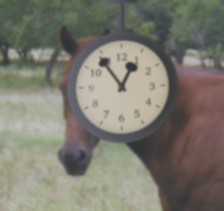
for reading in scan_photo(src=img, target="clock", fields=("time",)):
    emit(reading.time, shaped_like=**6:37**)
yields **12:54**
